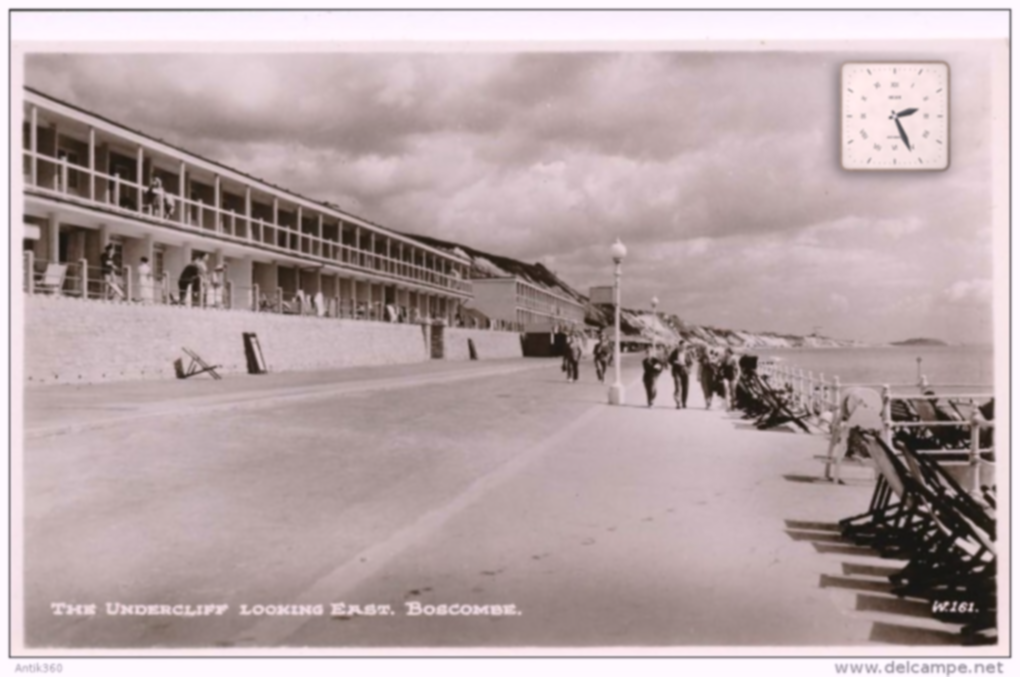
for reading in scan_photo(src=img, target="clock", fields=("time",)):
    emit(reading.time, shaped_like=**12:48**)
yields **2:26**
